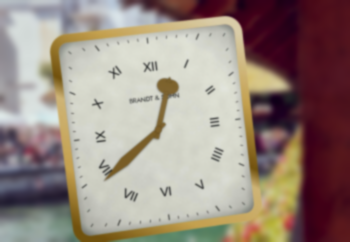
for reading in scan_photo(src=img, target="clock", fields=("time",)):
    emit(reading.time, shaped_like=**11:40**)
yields **12:39**
